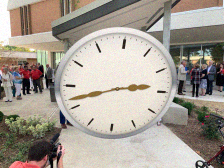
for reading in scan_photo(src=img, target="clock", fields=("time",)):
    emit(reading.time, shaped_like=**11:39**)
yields **2:42**
